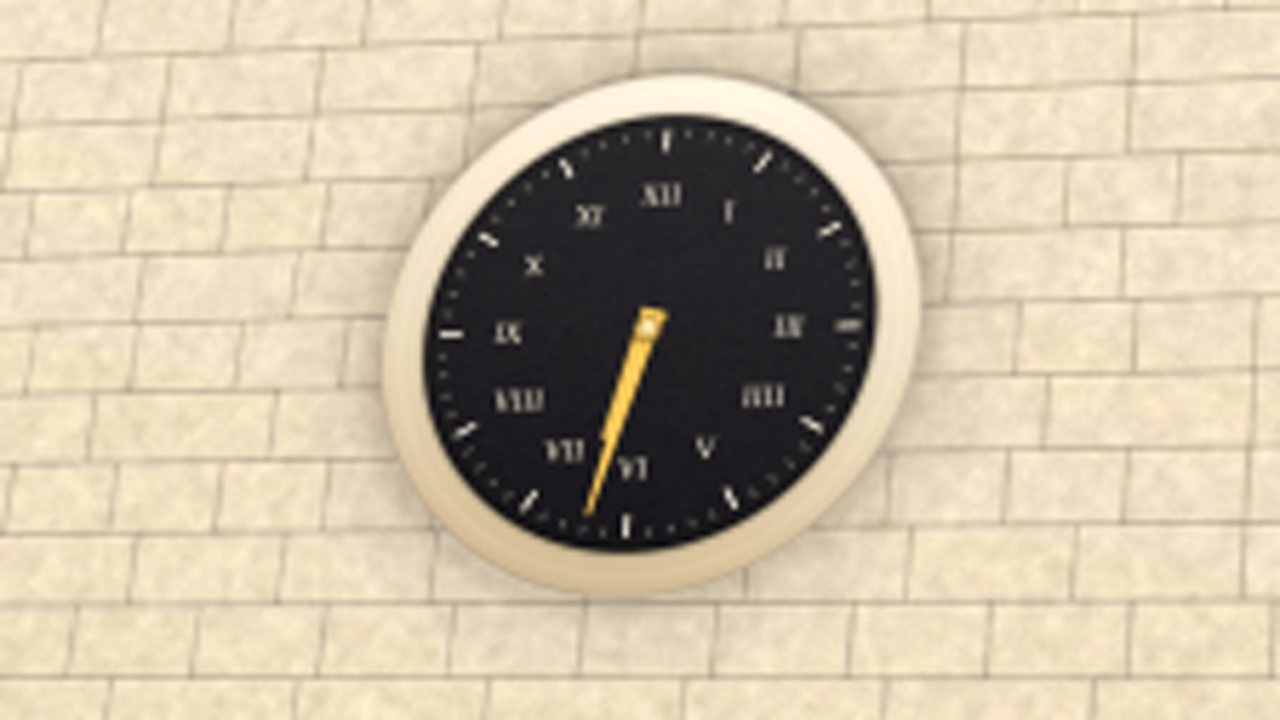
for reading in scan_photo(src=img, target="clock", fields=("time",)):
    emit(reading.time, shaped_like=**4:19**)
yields **6:32**
